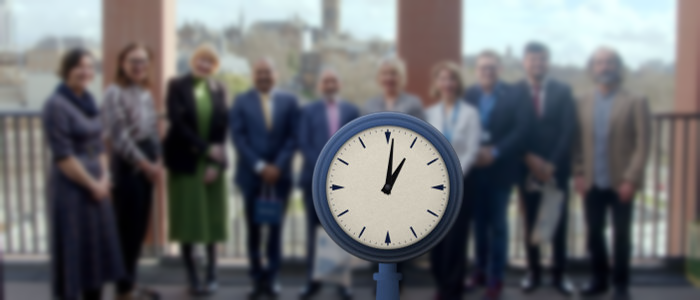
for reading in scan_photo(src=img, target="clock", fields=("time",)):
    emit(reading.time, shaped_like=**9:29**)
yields **1:01**
